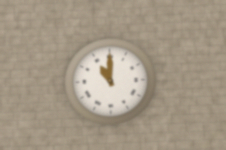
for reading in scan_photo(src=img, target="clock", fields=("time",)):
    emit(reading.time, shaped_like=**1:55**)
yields **11:00**
